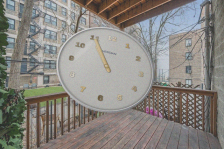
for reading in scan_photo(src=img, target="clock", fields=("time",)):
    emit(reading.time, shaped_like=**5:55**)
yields **10:55**
